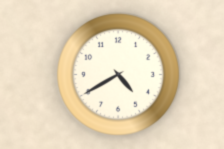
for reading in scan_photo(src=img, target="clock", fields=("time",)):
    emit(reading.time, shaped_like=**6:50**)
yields **4:40**
